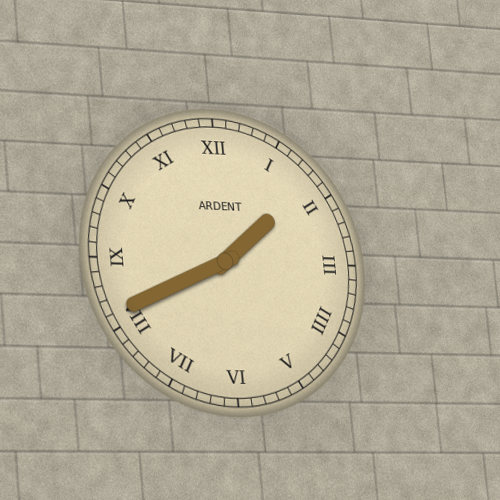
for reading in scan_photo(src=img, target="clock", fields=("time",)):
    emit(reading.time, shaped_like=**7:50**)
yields **1:41**
